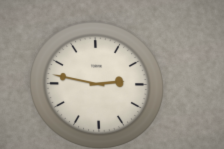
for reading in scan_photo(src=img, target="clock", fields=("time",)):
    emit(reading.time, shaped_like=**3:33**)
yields **2:47**
